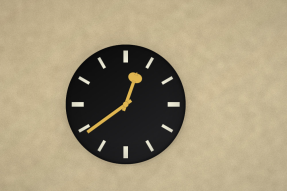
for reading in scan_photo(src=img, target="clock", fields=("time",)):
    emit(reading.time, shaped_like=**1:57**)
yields **12:39**
